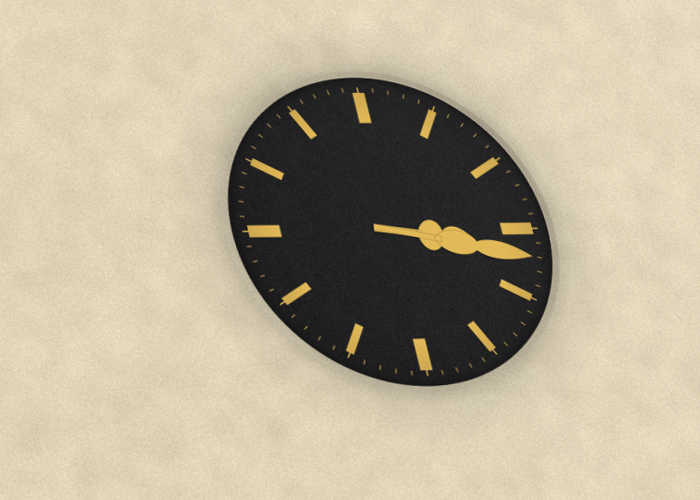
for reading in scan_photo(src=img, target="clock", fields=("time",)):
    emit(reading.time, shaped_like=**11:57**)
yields **3:17**
